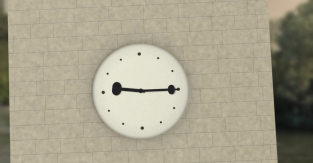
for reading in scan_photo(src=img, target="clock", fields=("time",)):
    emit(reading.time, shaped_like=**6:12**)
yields **9:15**
